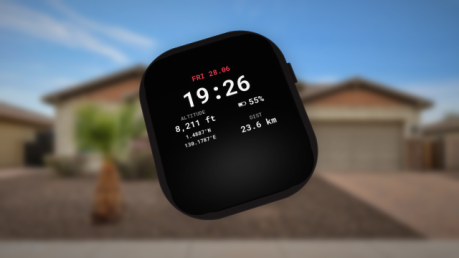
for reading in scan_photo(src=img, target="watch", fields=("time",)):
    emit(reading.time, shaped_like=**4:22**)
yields **19:26**
